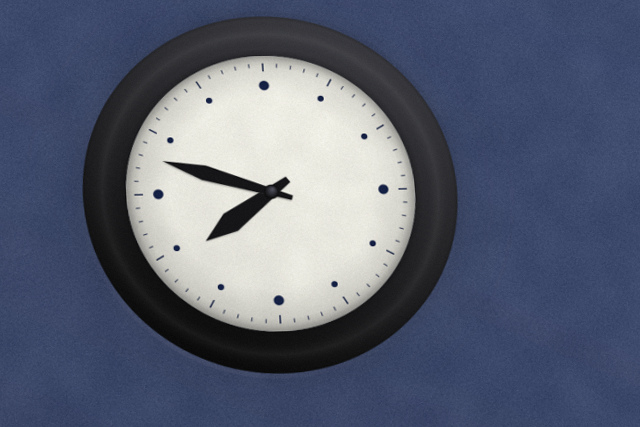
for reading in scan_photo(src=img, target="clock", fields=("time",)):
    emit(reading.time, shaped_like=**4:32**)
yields **7:48**
